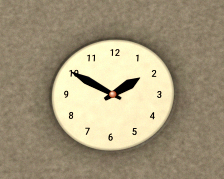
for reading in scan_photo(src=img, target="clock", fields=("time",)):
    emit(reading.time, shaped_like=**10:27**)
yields **1:50**
